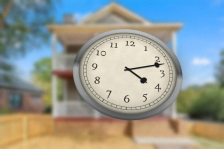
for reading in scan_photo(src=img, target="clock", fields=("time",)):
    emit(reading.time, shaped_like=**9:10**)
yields **4:12**
